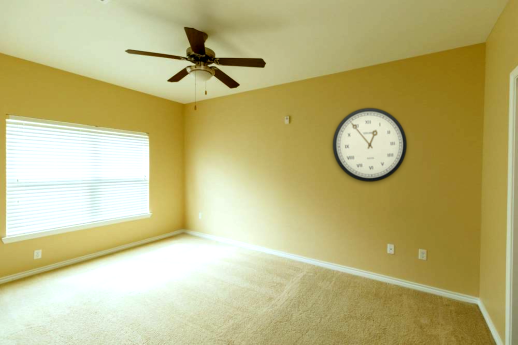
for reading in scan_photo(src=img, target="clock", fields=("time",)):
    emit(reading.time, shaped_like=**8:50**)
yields **12:54**
